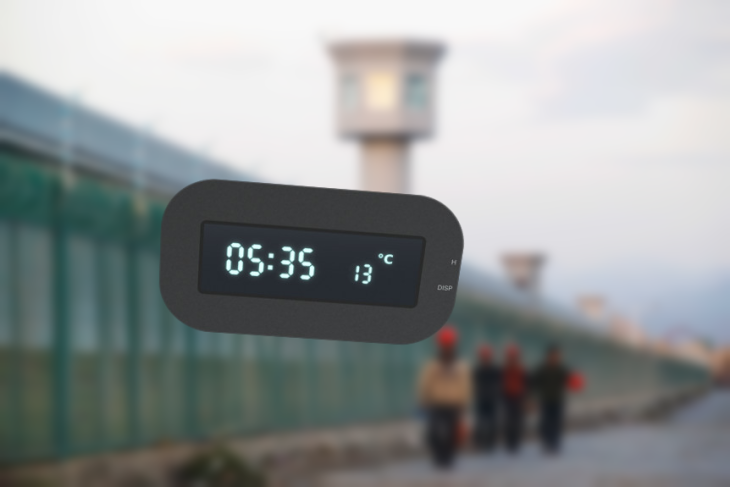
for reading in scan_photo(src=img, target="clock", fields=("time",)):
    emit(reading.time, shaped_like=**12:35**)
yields **5:35**
